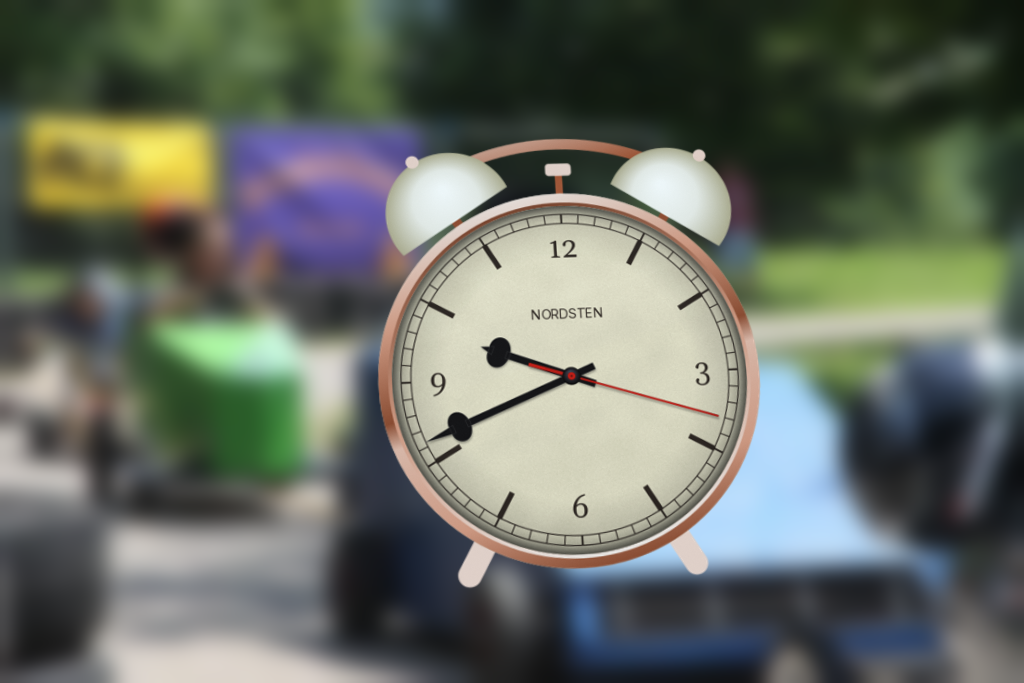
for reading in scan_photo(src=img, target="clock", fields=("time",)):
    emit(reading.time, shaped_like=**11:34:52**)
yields **9:41:18**
